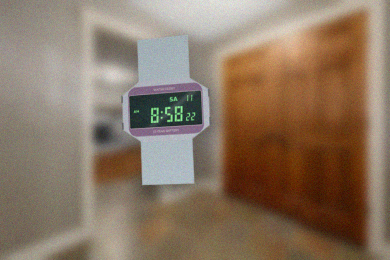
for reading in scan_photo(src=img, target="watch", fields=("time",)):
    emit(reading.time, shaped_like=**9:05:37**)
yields **8:58:22**
